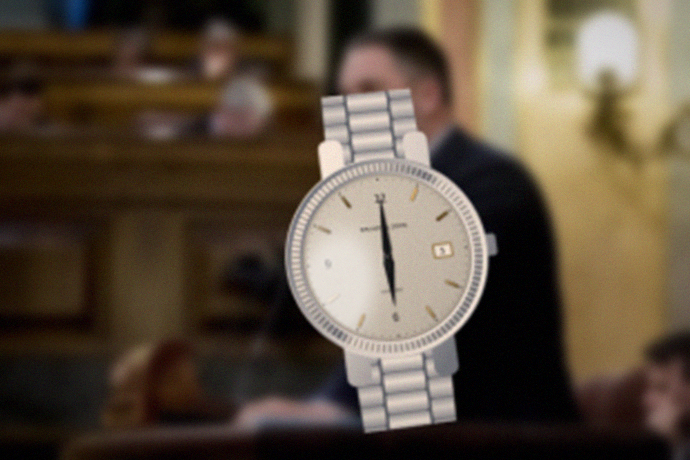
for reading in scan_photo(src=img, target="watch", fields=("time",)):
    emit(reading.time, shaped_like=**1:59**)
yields **6:00**
